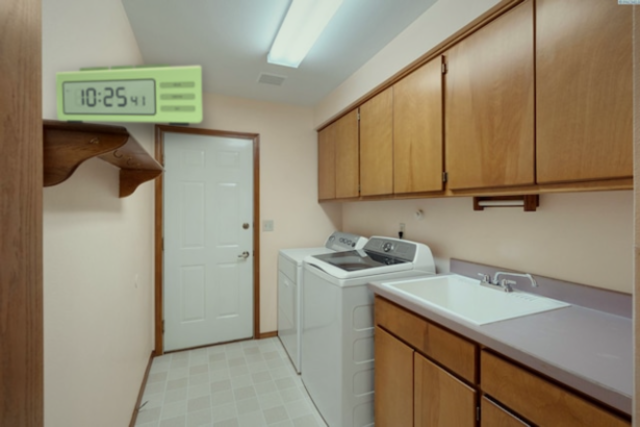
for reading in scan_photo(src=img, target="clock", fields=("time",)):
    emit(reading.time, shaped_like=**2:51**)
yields **10:25**
